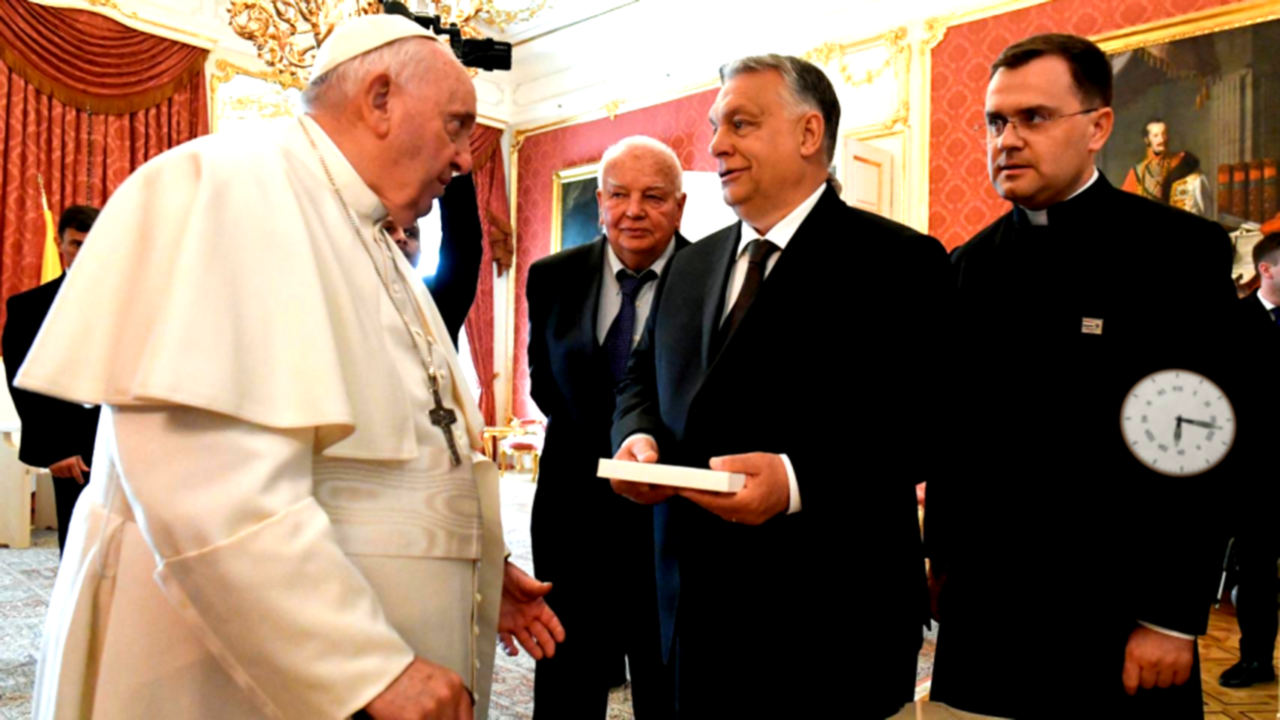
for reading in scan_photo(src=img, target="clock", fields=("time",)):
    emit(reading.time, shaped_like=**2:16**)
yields **6:17**
